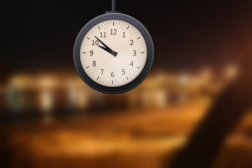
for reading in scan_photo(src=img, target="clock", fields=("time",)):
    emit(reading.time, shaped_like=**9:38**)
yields **9:52**
